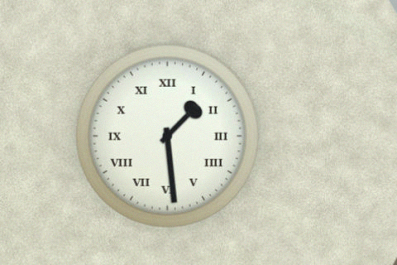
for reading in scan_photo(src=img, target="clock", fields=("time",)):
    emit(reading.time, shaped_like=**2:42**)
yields **1:29**
